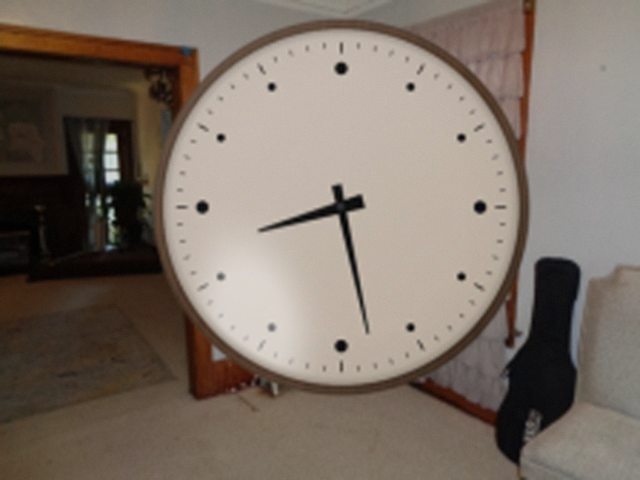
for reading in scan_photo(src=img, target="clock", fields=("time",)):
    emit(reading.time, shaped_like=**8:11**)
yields **8:28**
